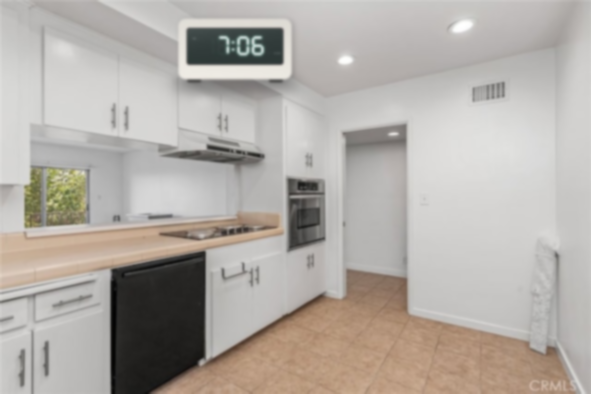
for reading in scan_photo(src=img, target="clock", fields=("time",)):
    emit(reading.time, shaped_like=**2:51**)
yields **7:06**
